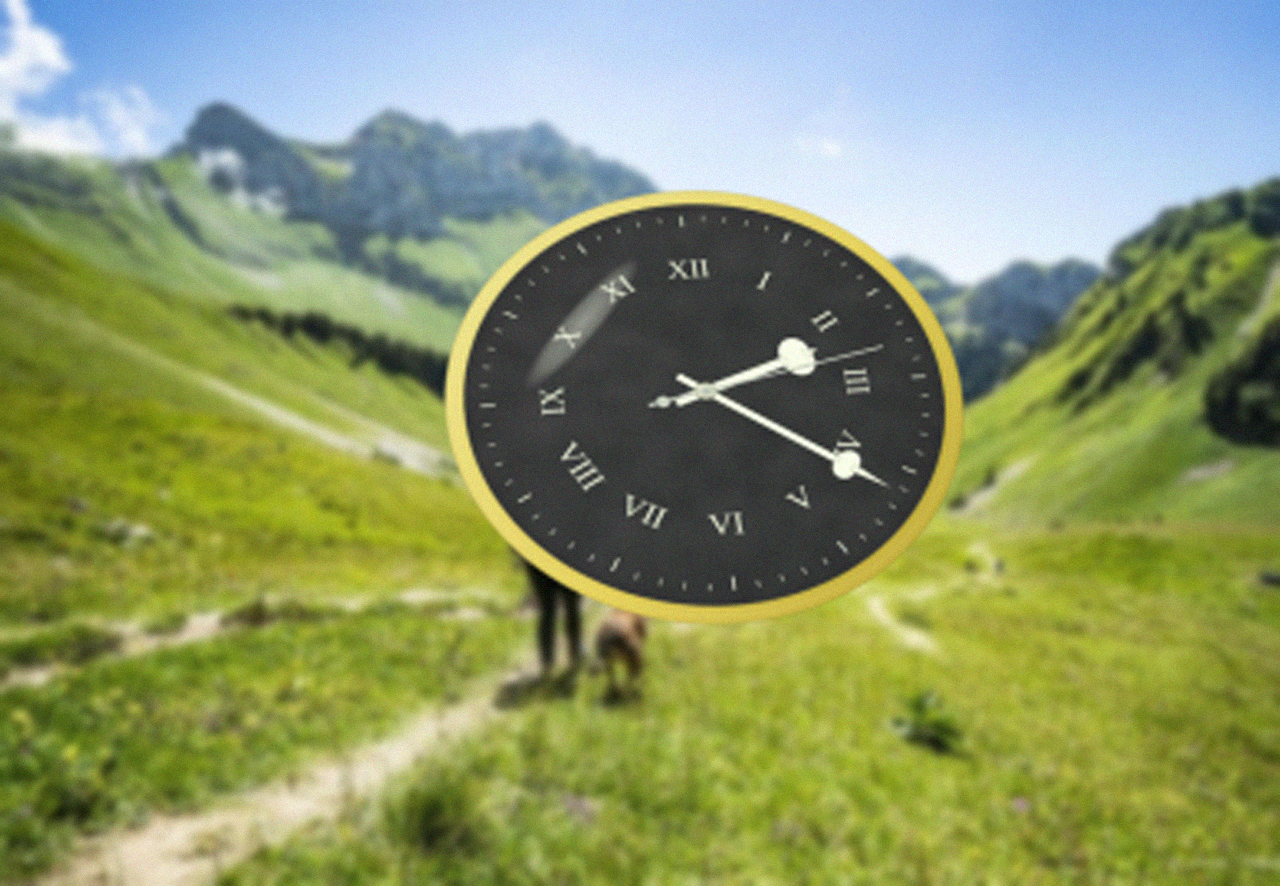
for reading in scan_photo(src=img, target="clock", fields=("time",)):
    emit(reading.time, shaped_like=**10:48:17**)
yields **2:21:13**
